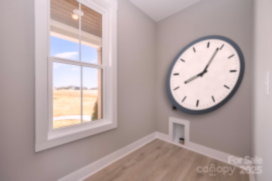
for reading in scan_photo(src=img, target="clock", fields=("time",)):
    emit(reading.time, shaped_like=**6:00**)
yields **8:04**
